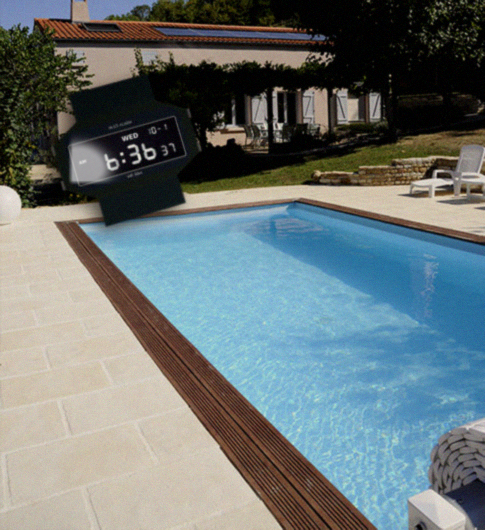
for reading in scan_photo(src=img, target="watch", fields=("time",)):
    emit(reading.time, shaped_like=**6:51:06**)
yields **6:36:37**
